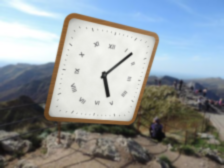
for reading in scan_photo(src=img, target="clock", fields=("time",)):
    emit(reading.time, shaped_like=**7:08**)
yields **5:07**
